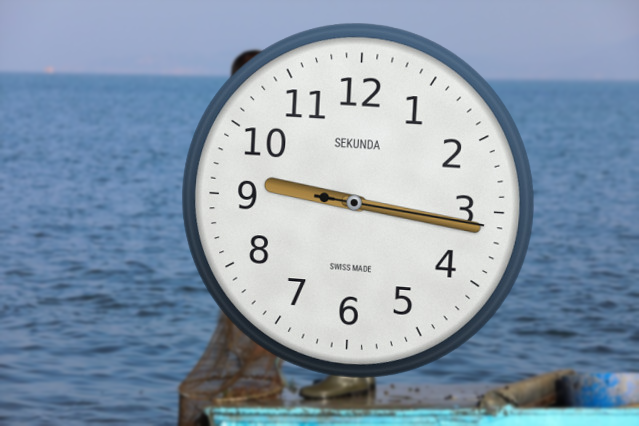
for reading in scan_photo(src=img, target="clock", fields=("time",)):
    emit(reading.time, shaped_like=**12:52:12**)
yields **9:16:16**
